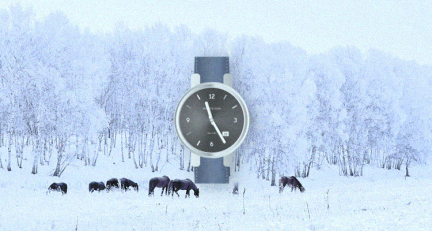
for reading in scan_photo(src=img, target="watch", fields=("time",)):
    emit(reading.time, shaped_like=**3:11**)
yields **11:25**
